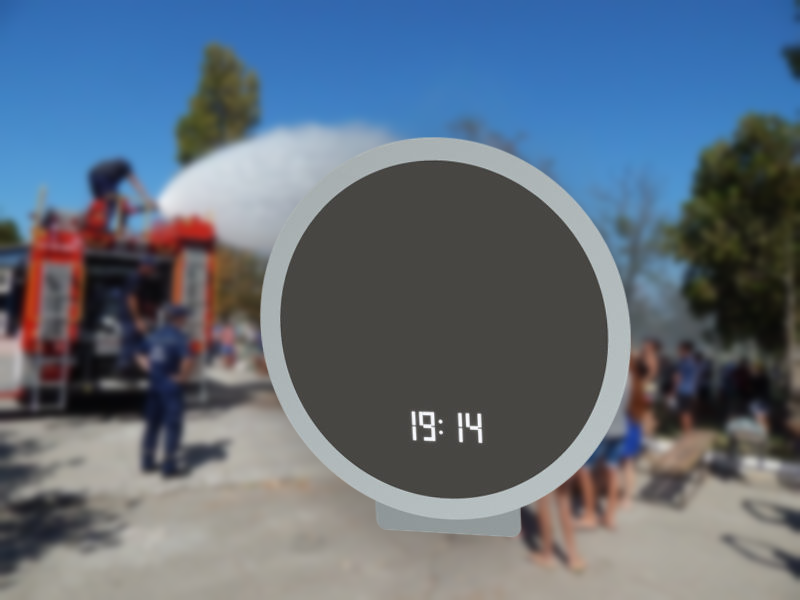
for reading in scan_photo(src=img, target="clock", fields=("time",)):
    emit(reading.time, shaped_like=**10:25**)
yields **19:14**
